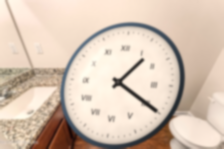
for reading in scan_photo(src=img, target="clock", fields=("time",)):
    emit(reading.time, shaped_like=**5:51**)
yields **1:20**
